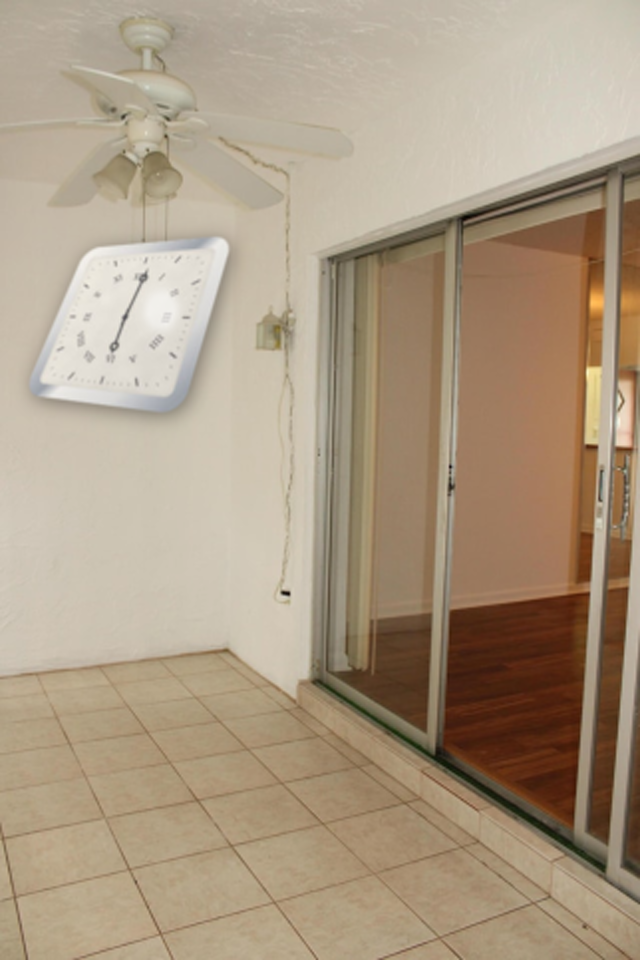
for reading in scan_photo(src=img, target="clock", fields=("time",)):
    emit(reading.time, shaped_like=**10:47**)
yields **6:01**
